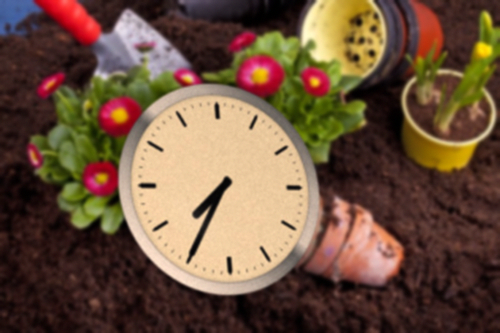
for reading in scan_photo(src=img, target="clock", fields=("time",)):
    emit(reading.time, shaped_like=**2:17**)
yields **7:35**
